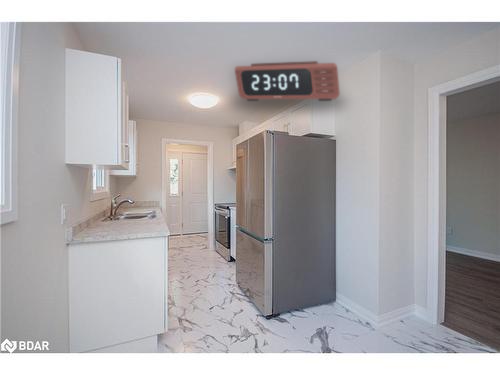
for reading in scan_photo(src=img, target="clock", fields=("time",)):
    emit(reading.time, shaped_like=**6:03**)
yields **23:07**
